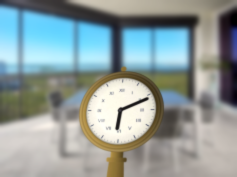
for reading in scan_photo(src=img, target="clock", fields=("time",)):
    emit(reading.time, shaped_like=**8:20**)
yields **6:11**
